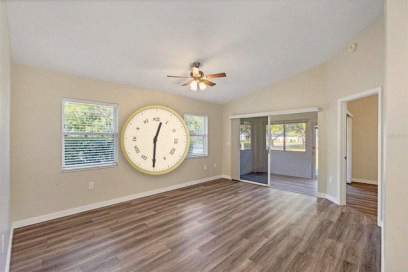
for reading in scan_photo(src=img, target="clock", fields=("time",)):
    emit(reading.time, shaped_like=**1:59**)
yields **12:30**
